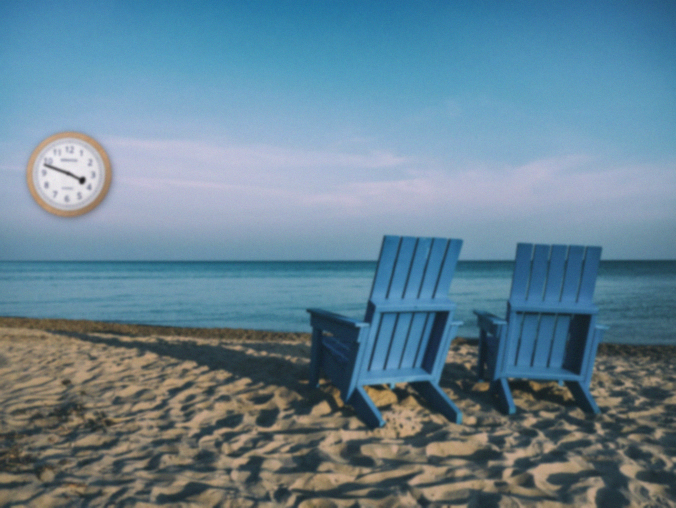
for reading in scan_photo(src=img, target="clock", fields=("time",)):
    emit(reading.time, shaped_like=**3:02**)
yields **3:48**
